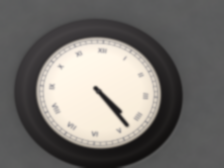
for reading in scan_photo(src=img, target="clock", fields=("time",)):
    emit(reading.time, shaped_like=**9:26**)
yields **4:23**
